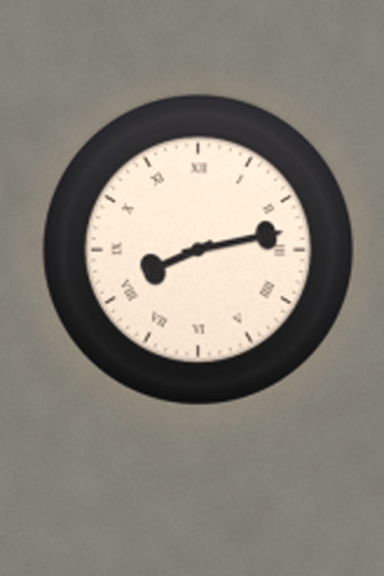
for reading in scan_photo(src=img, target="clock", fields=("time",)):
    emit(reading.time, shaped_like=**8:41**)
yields **8:13**
